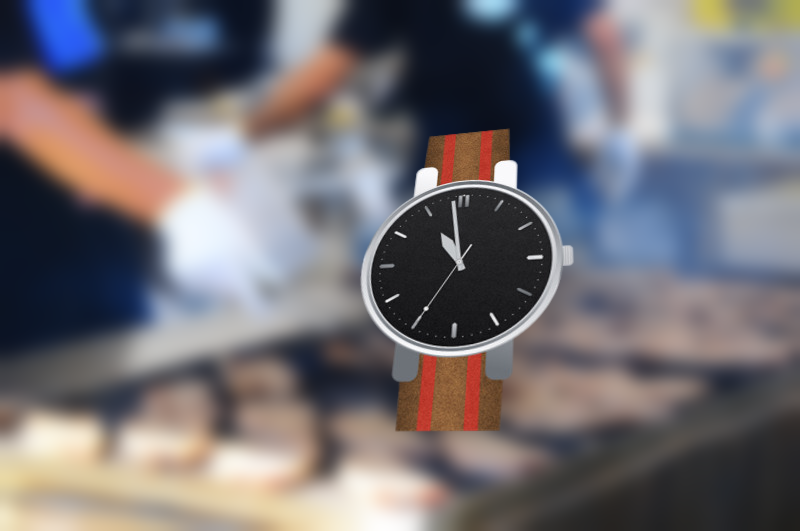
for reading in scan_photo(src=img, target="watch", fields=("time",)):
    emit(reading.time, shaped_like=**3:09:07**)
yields **10:58:35**
